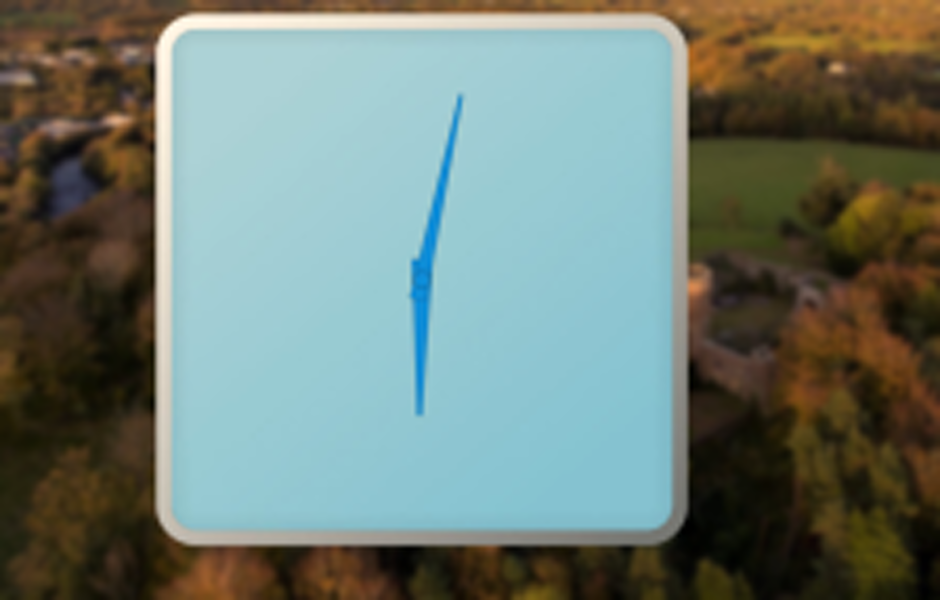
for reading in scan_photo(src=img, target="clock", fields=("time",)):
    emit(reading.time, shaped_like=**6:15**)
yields **6:02**
